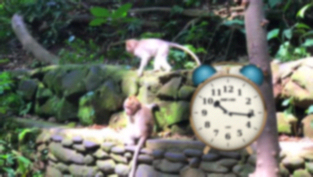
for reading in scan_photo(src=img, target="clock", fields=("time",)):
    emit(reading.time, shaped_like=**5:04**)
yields **10:16**
